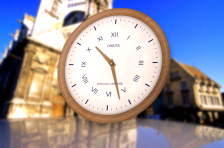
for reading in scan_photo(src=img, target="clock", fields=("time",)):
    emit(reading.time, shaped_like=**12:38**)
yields **10:27**
